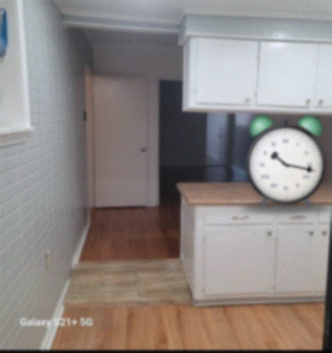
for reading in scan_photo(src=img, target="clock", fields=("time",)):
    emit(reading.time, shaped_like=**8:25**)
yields **10:17**
